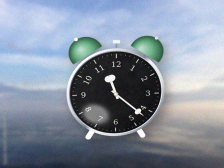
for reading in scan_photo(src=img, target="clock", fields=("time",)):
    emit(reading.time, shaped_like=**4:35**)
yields **11:22**
